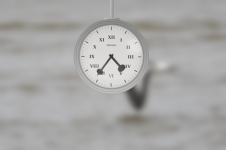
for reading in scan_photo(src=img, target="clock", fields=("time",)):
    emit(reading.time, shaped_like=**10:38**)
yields **4:36**
